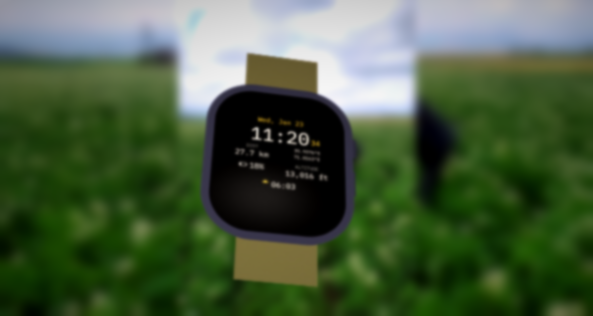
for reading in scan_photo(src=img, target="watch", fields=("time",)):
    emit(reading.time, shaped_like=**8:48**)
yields **11:20**
